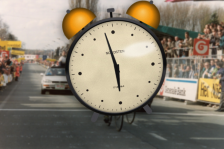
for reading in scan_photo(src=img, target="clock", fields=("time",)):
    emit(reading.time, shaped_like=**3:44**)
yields **5:58**
